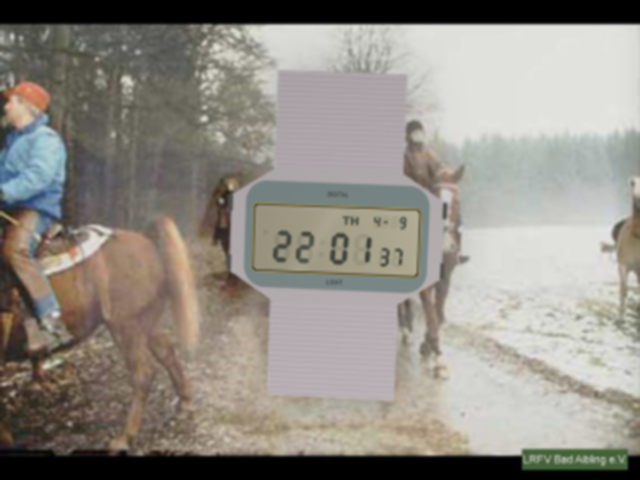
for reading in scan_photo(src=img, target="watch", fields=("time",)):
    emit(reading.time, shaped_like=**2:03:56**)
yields **22:01:37**
